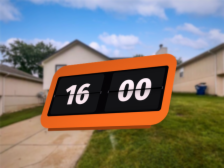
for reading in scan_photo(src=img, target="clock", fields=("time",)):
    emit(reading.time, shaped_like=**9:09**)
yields **16:00**
